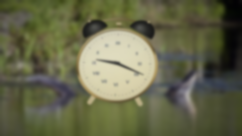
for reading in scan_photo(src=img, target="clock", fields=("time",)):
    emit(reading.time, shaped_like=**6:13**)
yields **9:19**
